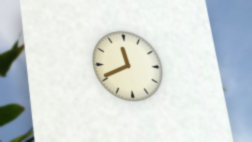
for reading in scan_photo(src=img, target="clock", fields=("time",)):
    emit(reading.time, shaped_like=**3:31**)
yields **11:41**
